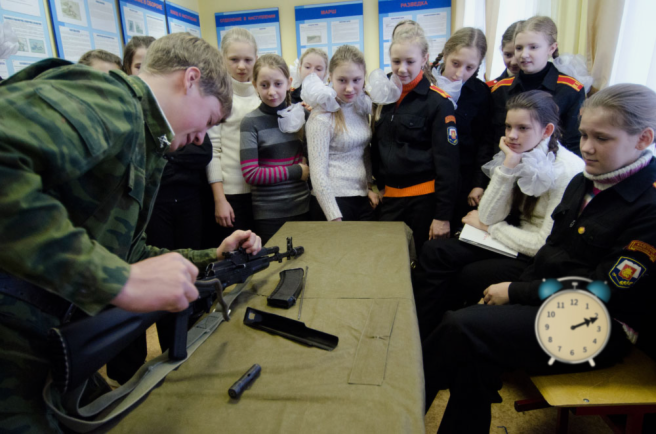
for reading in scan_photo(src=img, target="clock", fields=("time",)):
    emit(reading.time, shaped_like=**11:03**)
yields **2:11**
